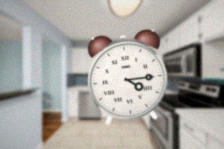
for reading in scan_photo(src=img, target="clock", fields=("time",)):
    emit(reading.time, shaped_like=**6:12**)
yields **4:15**
